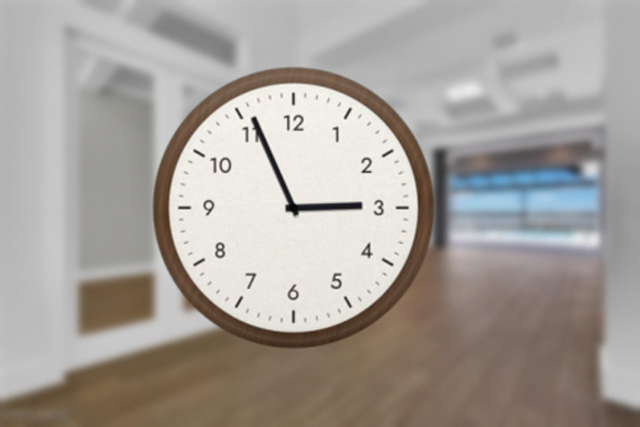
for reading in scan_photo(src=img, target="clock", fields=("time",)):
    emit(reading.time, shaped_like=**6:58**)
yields **2:56**
